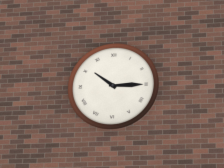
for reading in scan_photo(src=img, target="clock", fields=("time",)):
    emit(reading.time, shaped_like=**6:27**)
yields **10:15**
